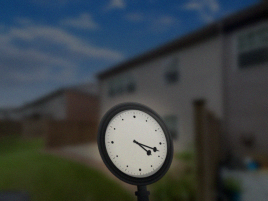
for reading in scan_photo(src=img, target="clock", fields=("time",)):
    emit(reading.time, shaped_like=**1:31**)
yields **4:18**
